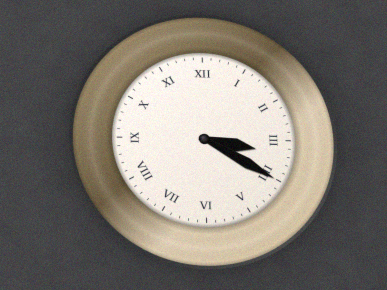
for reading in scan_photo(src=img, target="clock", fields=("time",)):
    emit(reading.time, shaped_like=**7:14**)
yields **3:20**
